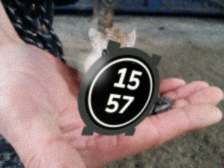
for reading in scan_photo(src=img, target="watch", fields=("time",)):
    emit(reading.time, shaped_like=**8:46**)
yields **15:57**
